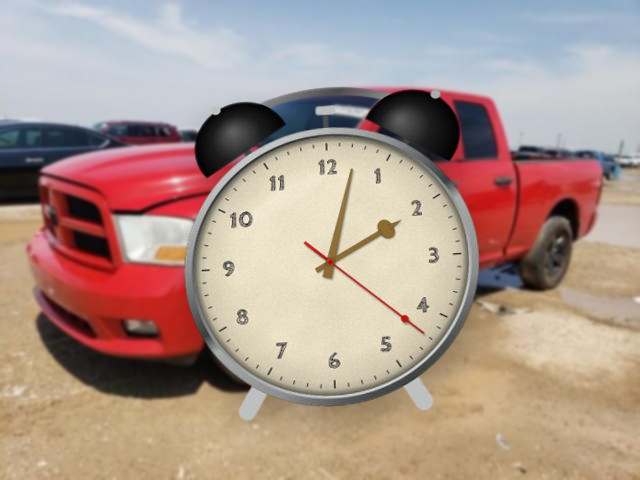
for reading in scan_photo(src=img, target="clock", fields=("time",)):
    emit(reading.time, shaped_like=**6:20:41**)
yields **2:02:22**
